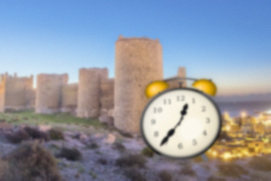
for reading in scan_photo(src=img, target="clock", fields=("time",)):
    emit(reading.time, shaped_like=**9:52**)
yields **12:36**
